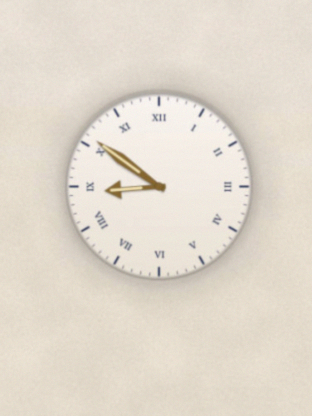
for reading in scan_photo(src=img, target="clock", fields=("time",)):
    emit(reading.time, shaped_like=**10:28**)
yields **8:51**
